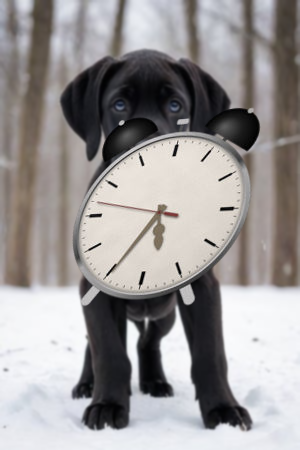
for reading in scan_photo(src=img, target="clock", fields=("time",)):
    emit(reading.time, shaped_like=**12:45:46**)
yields **5:34:47**
